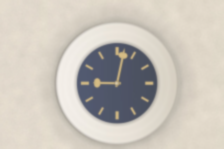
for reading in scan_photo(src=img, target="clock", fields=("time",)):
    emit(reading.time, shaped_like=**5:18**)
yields **9:02**
